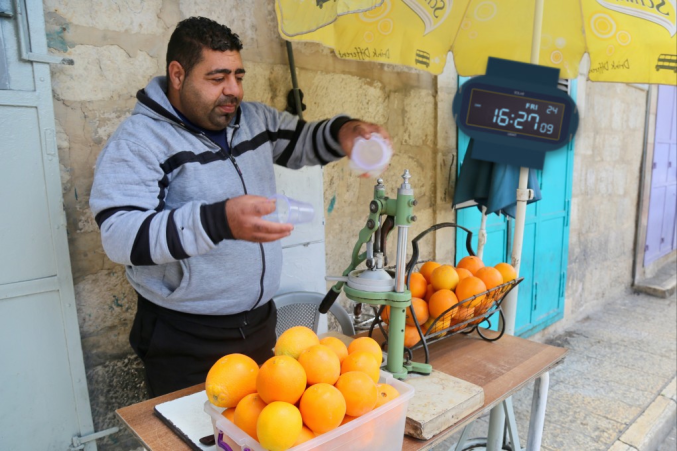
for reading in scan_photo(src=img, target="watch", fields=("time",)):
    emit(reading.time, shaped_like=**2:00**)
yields **16:27**
